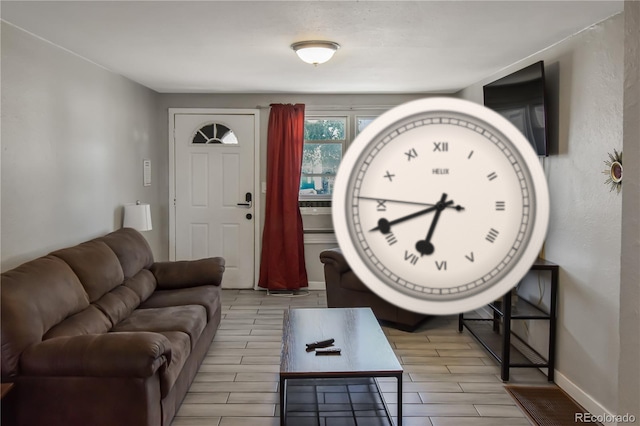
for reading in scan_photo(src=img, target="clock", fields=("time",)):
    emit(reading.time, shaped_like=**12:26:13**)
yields **6:41:46**
